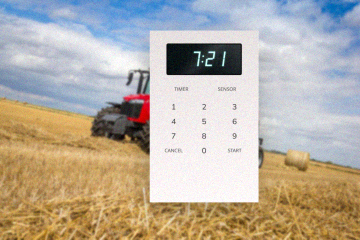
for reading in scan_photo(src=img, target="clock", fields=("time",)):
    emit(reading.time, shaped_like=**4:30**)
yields **7:21**
